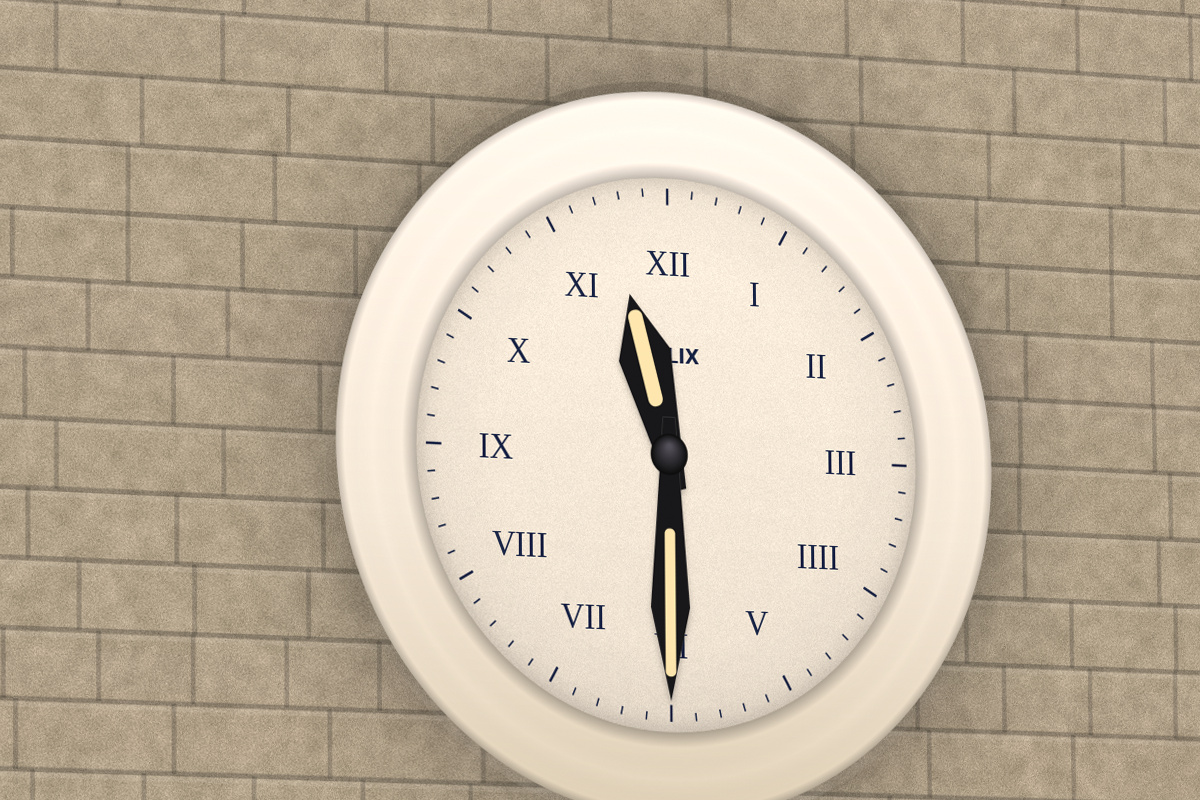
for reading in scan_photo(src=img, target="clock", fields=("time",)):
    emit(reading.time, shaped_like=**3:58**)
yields **11:30**
